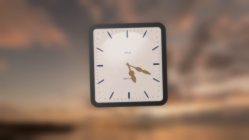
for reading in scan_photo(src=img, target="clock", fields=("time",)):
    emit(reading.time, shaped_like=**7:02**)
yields **5:19**
